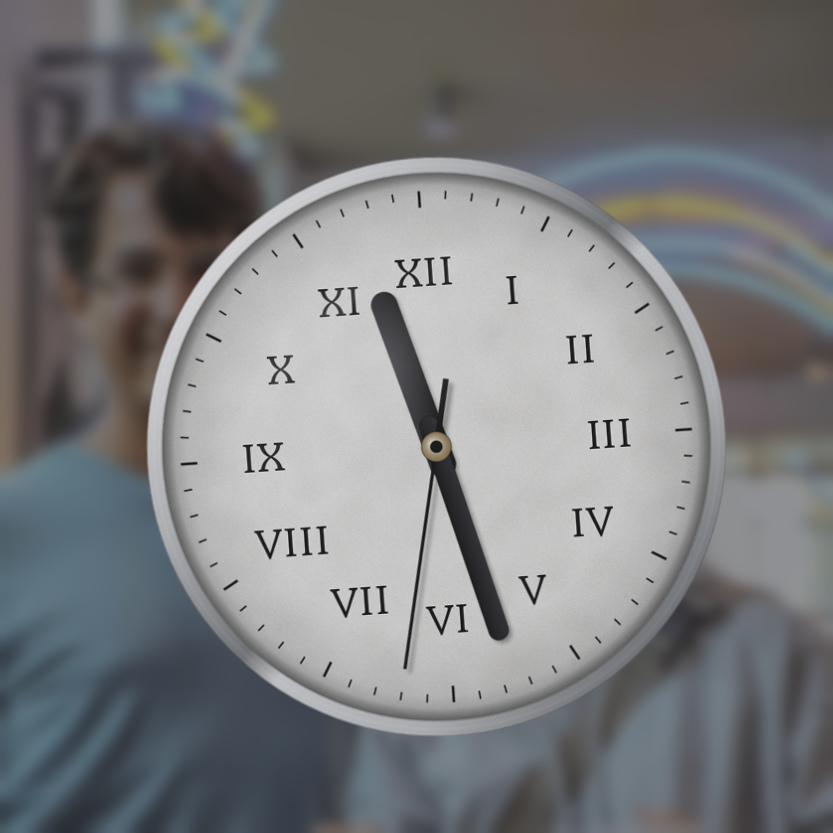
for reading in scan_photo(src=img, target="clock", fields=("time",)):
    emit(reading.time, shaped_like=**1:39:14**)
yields **11:27:32**
